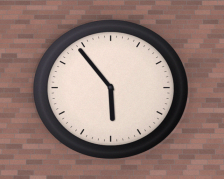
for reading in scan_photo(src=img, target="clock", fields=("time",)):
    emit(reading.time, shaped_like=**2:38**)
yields **5:54**
